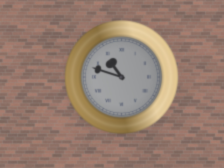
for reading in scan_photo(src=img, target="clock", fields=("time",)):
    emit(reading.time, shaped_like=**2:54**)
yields **10:48**
